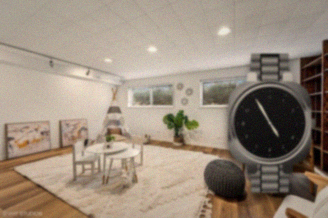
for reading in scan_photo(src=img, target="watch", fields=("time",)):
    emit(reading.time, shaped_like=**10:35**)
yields **4:55**
